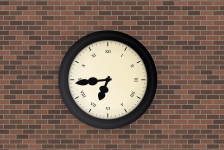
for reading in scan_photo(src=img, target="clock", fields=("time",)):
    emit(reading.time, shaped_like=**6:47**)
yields **6:44**
